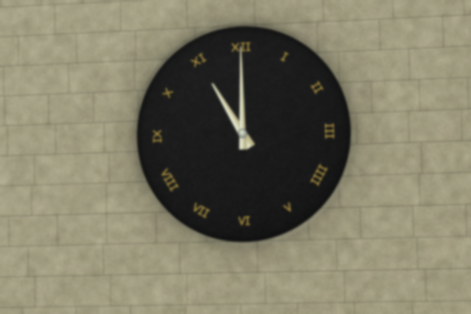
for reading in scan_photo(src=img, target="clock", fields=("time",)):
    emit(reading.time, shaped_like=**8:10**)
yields **11:00**
